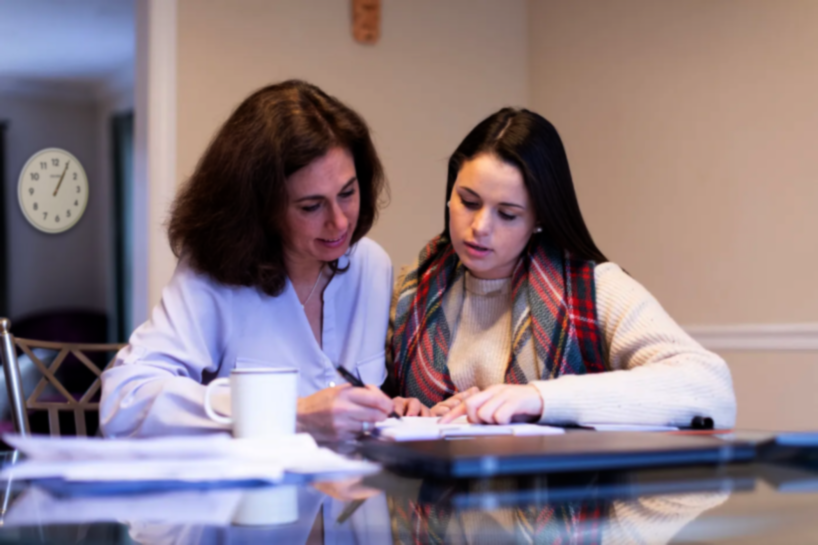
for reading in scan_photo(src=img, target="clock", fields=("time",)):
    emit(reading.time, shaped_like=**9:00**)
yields **1:05**
